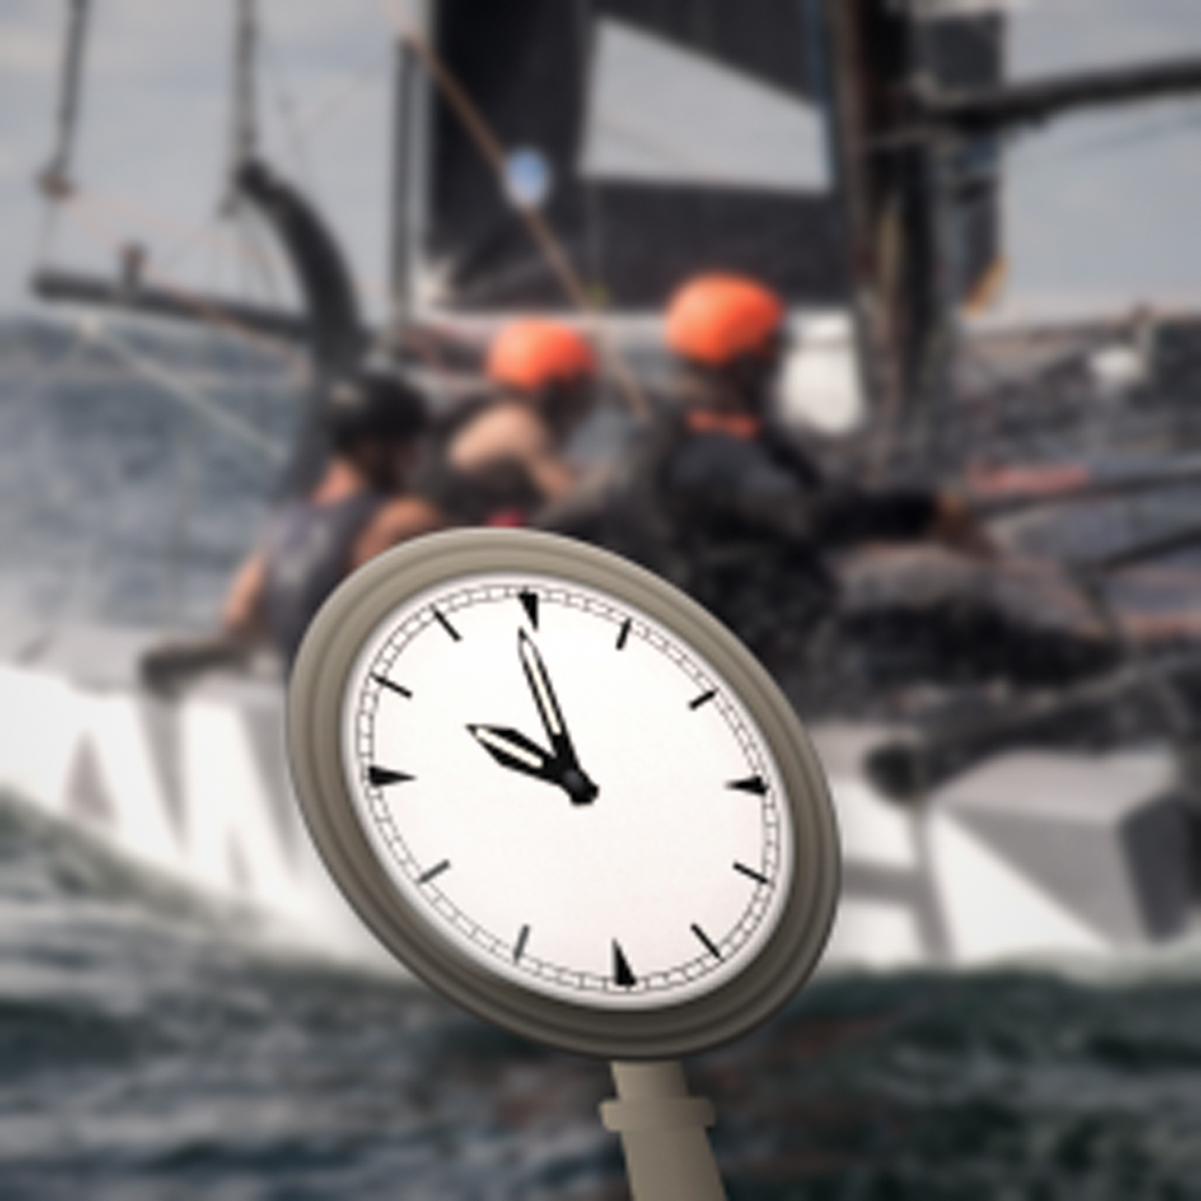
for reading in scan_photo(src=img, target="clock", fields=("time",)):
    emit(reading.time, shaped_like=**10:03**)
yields **9:59**
